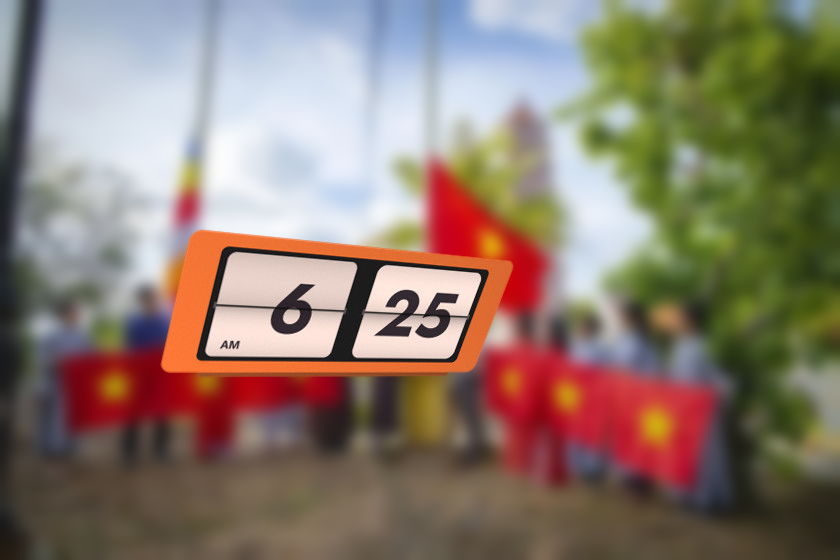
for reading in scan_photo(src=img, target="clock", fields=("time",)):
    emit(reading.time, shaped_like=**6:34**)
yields **6:25**
